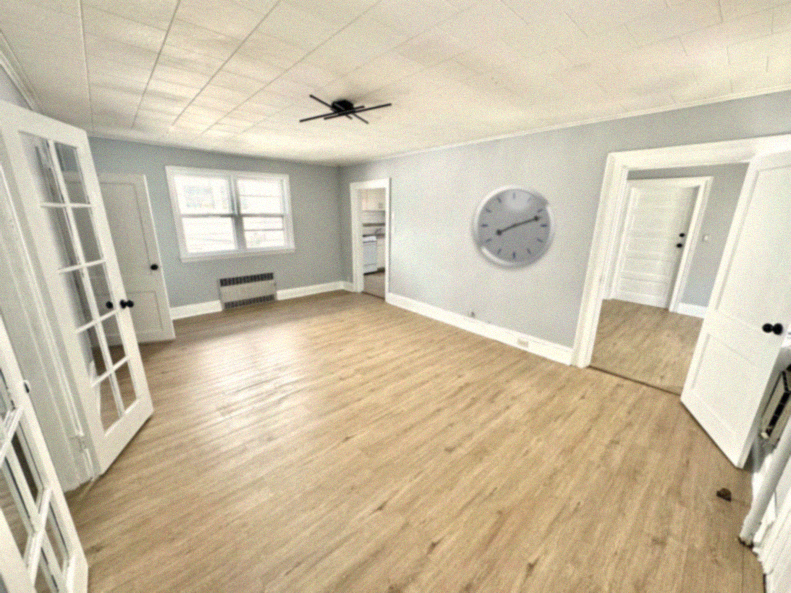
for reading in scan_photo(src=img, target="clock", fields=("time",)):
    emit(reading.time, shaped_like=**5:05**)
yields **8:12**
